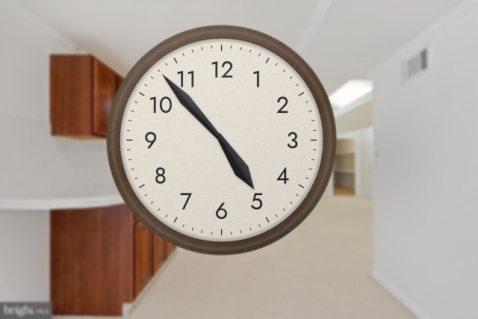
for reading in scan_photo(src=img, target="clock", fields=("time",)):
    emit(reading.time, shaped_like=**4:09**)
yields **4:53**
